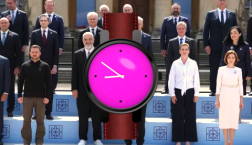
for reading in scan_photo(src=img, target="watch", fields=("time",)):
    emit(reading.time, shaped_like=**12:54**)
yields **8:51**
